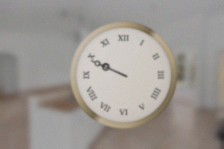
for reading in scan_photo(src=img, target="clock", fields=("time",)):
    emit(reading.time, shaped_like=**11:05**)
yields **9:49**
